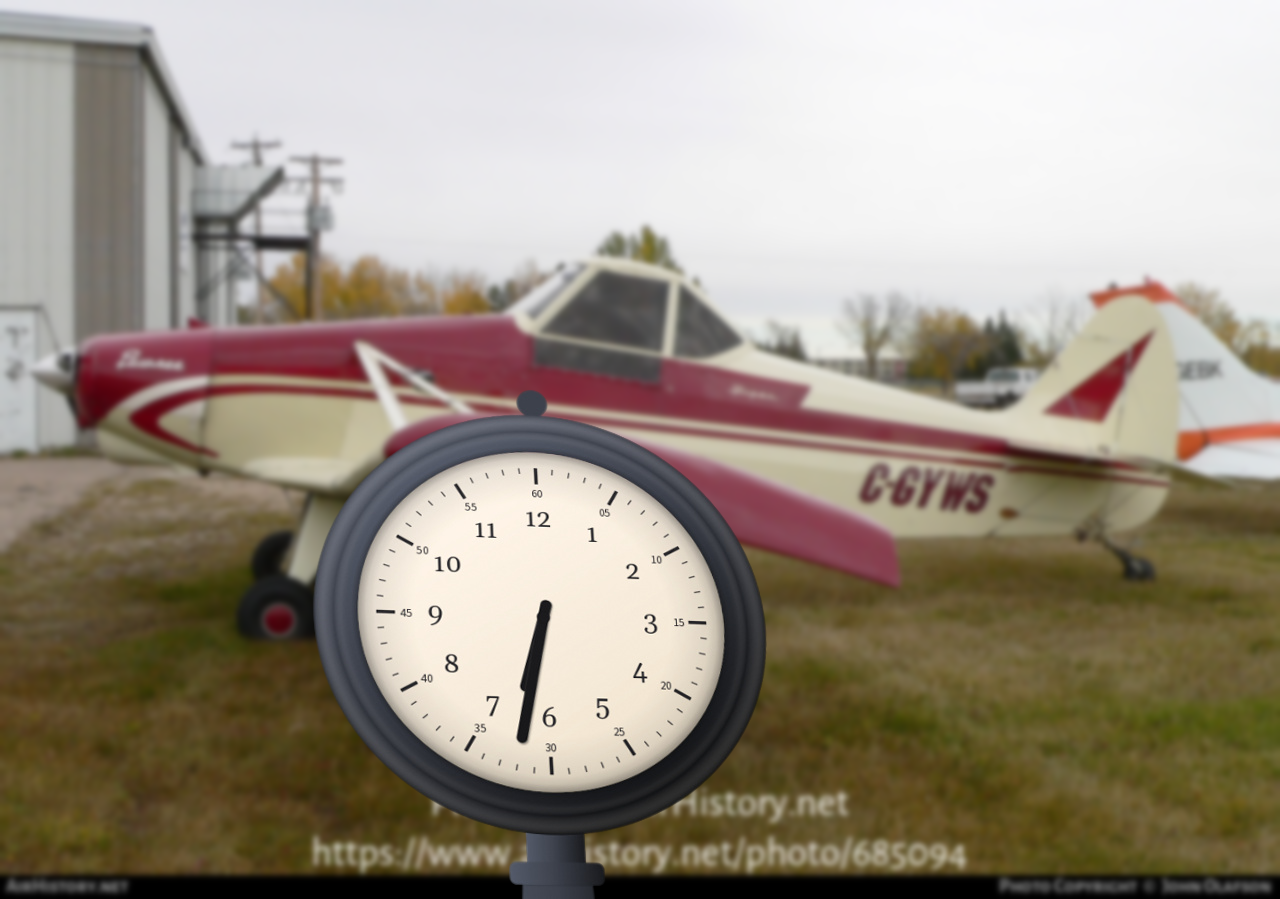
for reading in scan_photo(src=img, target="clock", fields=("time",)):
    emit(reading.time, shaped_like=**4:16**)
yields **6:32**
